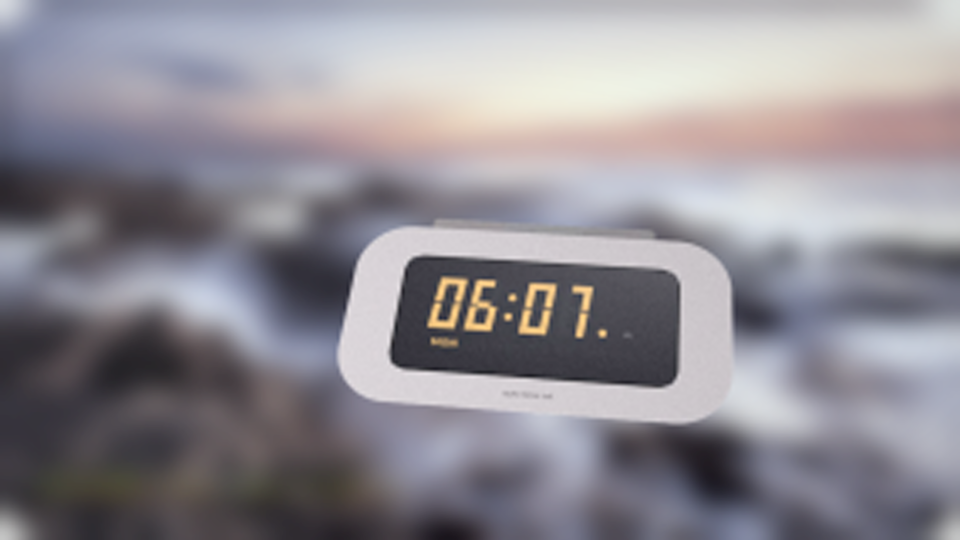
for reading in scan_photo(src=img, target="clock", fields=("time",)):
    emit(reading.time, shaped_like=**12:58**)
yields **6:07**
